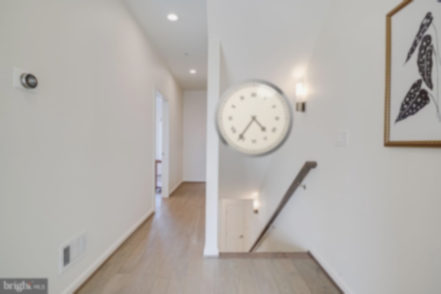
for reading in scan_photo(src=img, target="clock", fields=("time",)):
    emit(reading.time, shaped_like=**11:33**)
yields **4:36**
